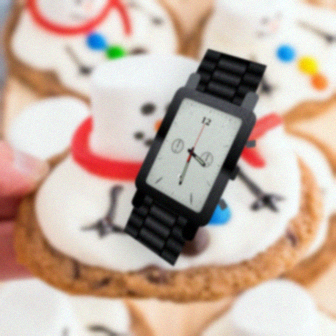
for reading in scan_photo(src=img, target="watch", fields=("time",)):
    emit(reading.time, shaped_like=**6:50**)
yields **3:29**
